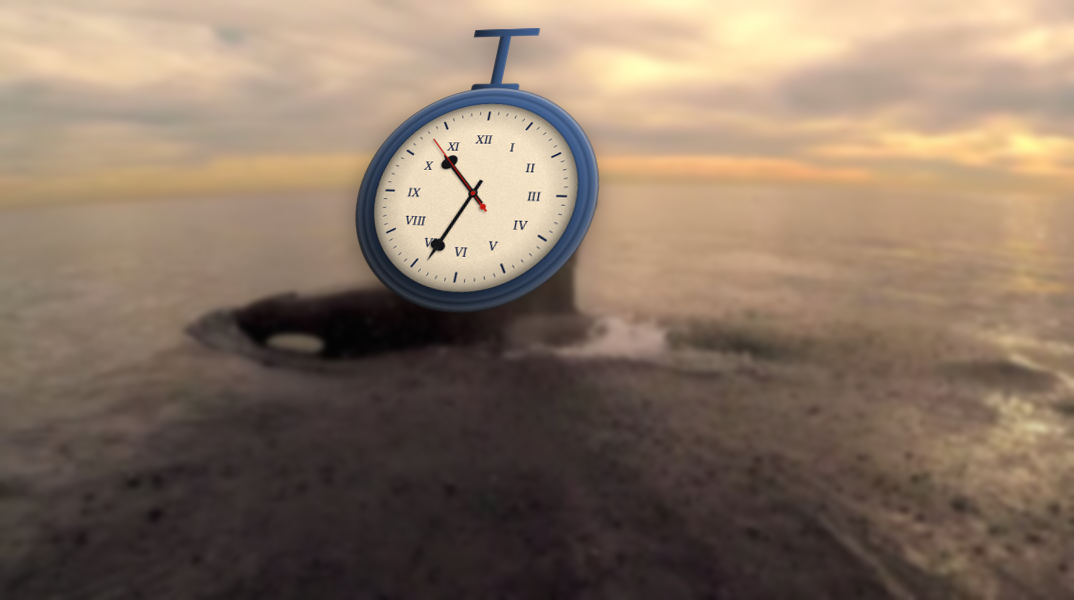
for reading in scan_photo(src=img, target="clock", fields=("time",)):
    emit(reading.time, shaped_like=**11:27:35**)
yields **10:33:53**
